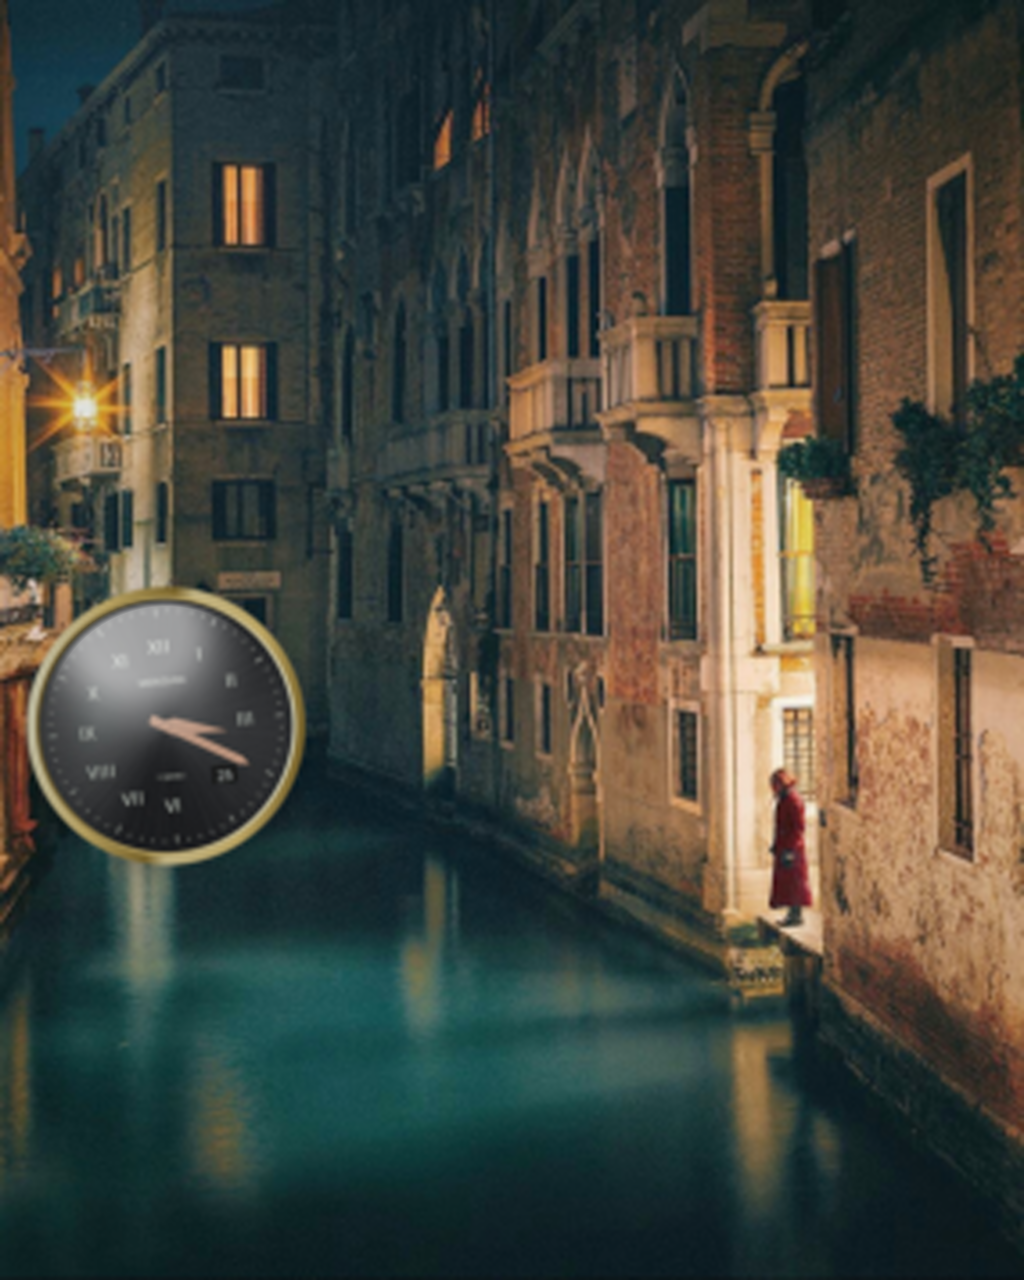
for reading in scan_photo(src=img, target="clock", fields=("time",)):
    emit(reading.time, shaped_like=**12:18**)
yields **3:20**
